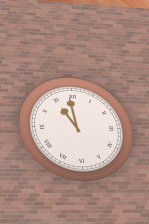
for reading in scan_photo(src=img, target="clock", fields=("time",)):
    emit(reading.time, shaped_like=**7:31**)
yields **10:59**
